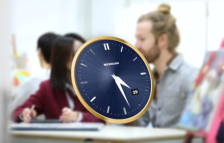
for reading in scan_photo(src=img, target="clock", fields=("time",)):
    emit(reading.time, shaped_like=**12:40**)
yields **4:28**
